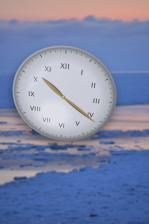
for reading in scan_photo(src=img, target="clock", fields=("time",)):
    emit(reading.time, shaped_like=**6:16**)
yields **10:21**
